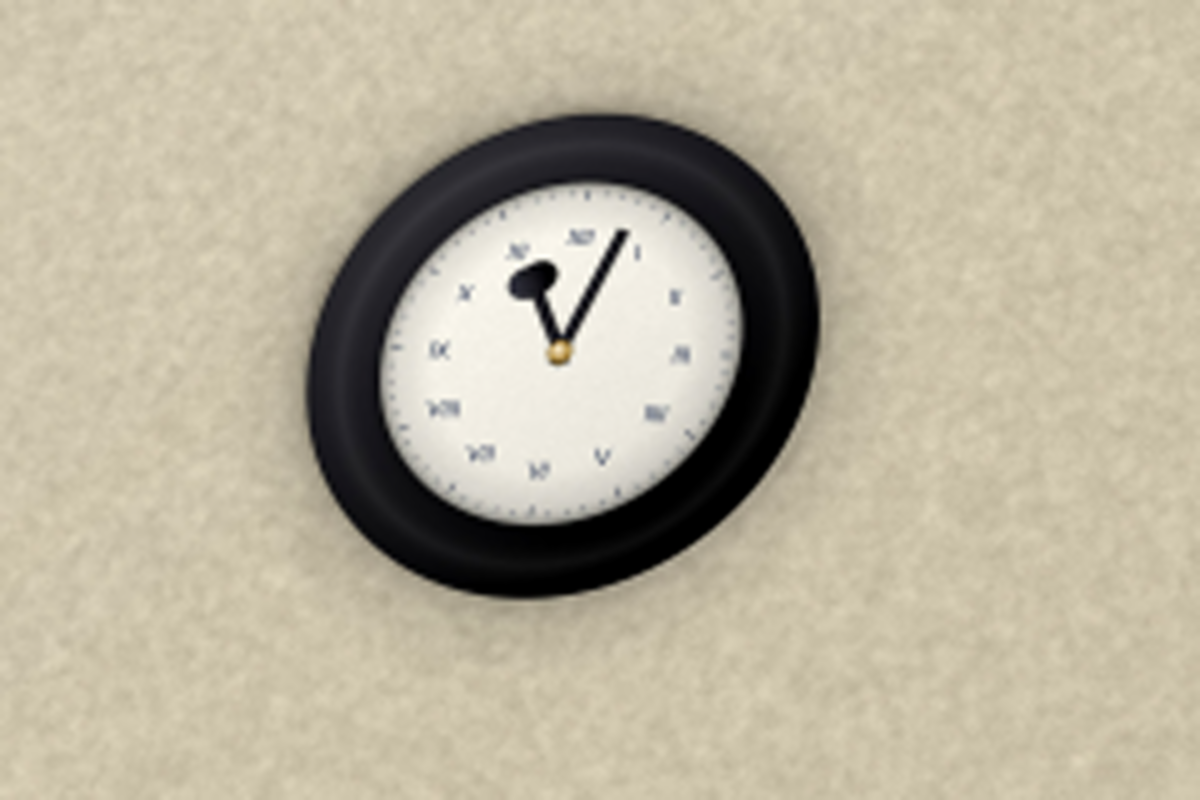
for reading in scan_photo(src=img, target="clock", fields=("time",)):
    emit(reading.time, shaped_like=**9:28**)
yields **11:03**
